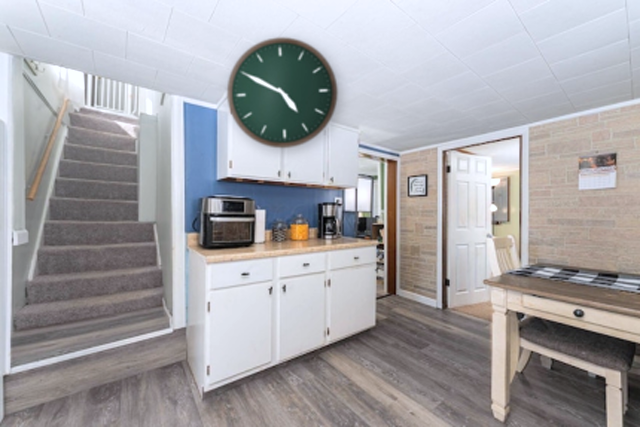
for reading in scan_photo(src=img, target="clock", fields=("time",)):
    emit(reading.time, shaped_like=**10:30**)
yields **4:50**
